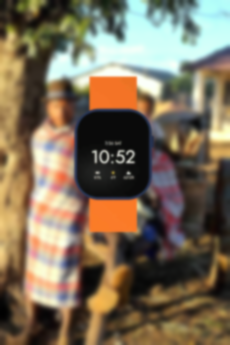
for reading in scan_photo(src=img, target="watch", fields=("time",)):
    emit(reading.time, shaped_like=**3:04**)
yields **10:52**
